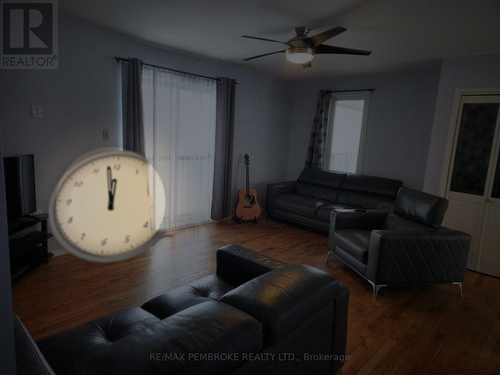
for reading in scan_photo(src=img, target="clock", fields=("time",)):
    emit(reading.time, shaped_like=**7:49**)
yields **11:58**
